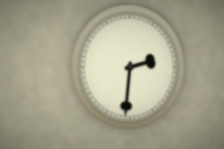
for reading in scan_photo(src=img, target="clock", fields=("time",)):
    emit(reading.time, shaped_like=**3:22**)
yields **2:31**
